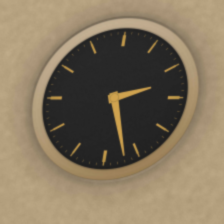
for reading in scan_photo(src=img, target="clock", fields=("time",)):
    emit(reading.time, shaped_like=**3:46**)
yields **2:27**
